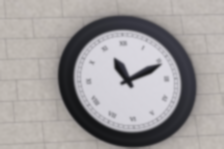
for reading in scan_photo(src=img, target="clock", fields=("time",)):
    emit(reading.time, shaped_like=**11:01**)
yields **11:11**
